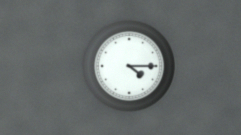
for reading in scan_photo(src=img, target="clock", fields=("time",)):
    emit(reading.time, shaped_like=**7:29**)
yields **4:15**
